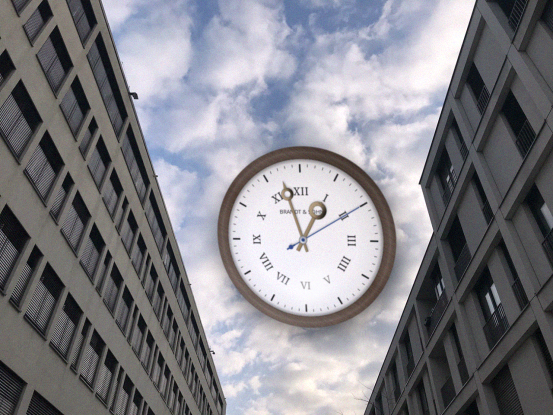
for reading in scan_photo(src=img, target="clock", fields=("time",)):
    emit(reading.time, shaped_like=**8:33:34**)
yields **12:57:10**
